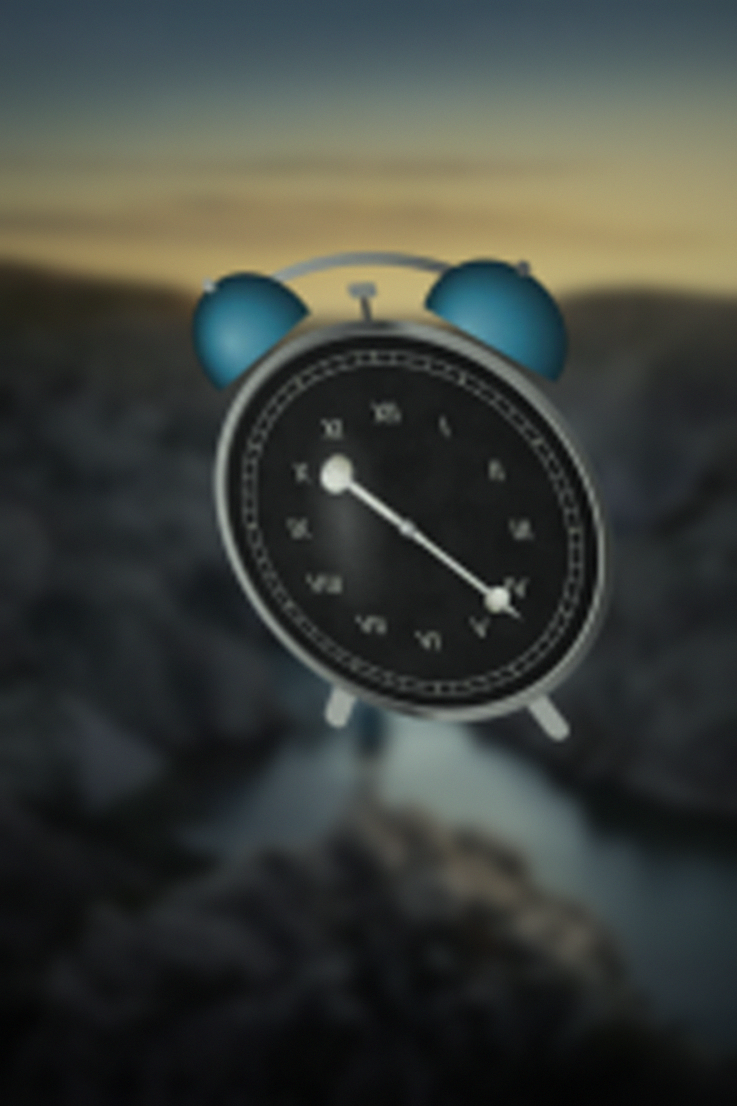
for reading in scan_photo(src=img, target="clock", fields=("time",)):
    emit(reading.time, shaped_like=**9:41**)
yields **10:22**
